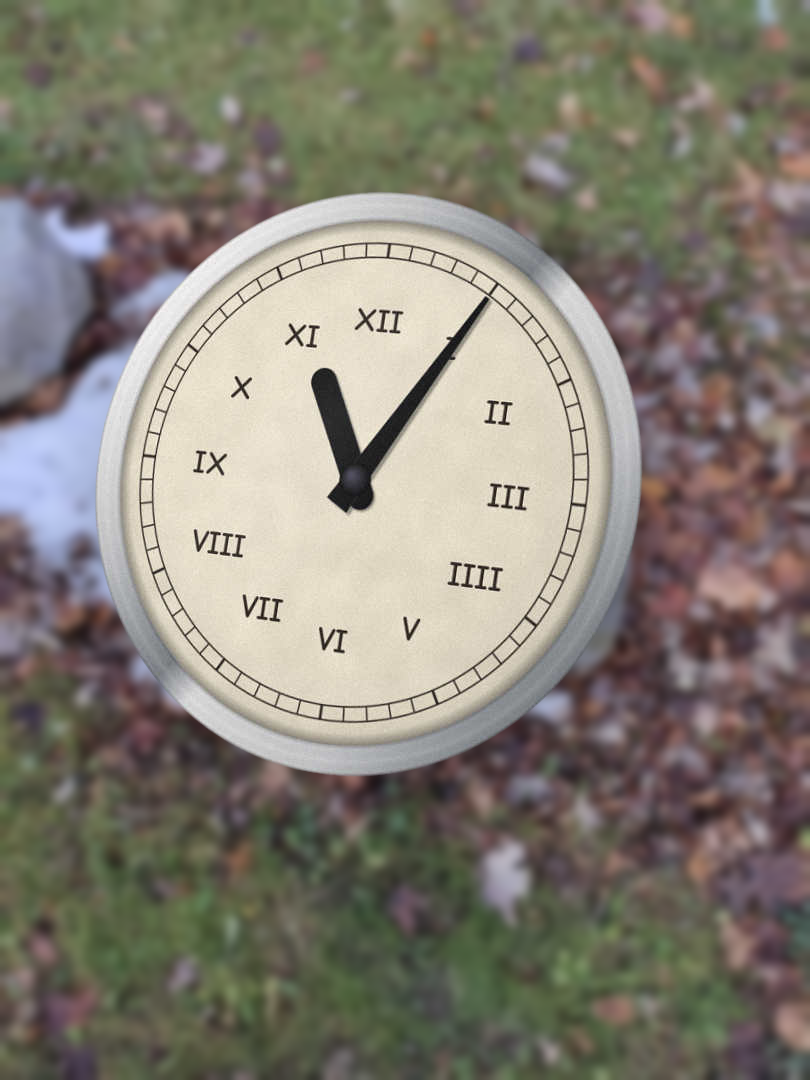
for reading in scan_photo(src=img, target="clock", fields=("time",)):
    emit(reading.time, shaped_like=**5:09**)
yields **11:05**
